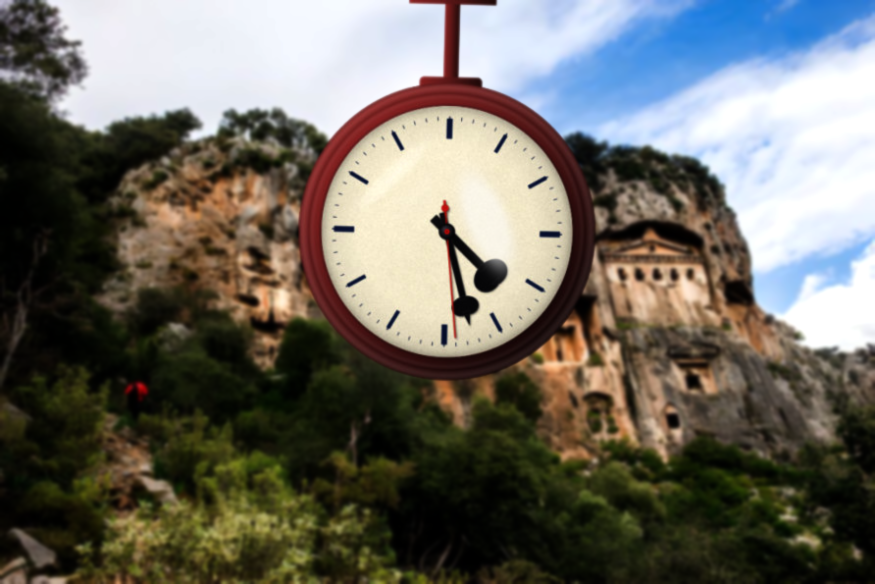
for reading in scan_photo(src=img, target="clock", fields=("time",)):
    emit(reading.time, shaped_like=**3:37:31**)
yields **4:27:29**
